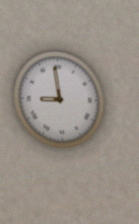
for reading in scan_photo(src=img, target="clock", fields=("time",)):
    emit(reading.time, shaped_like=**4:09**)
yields **8:59**
